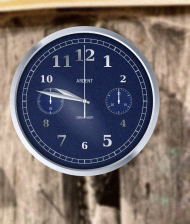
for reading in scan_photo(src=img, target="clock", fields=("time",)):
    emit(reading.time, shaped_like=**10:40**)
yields **9:47**
